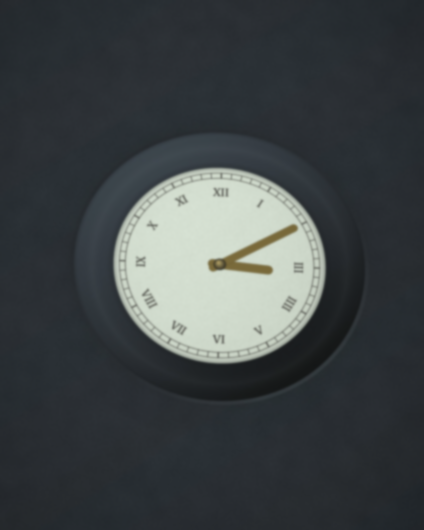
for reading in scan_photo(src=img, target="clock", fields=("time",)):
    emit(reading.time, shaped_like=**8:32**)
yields **3:10**
